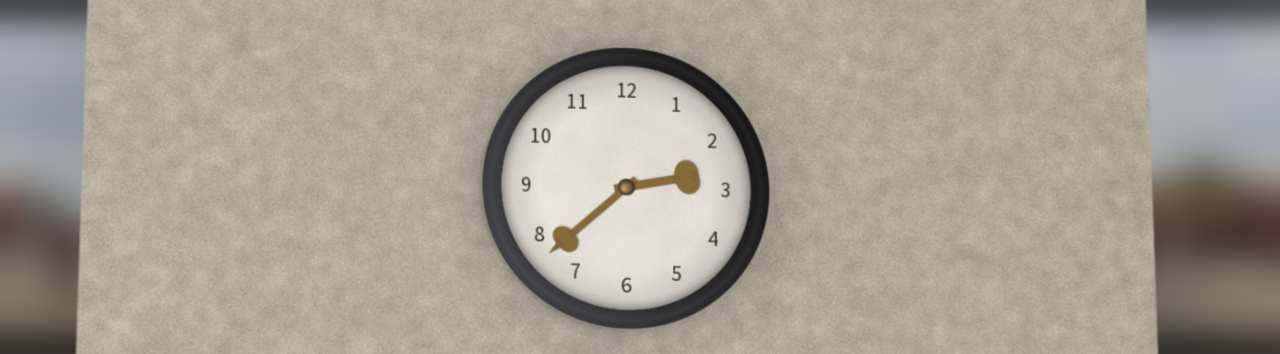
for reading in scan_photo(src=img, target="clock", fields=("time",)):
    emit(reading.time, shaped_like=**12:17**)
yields **2:38**
